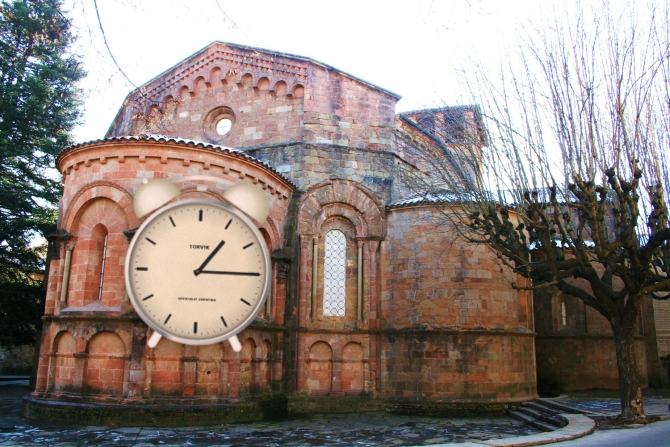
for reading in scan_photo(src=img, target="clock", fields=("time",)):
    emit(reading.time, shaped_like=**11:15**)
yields **1:15**
